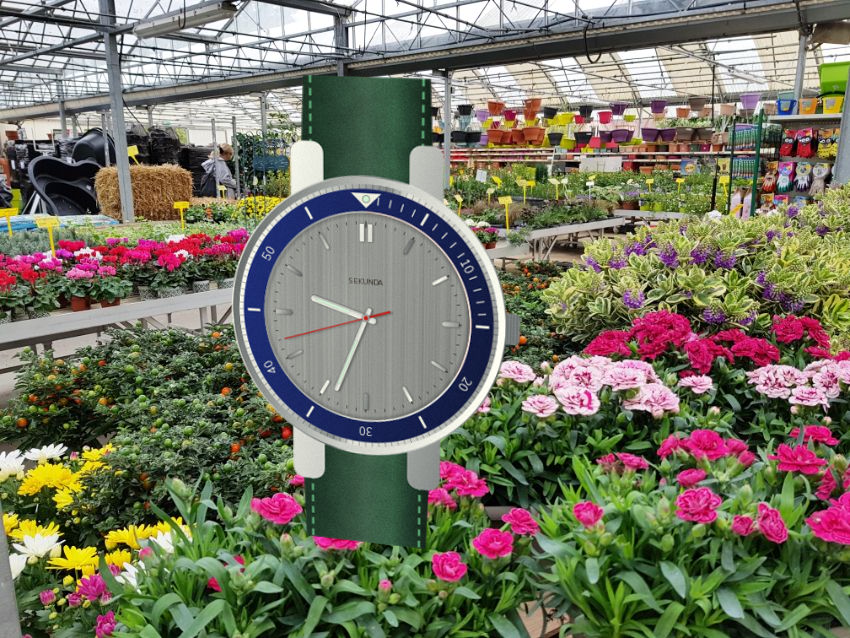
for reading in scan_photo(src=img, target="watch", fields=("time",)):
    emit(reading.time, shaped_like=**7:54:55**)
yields **9:33:42**
